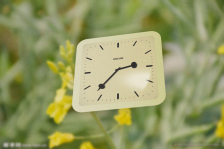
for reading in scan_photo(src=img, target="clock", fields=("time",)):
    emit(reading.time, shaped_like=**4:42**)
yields **2:37**
